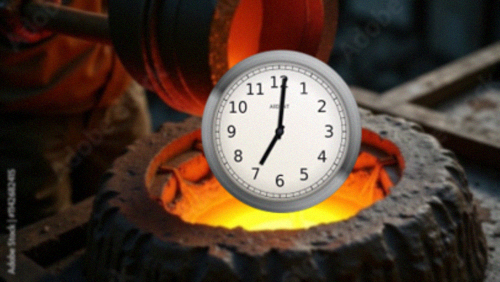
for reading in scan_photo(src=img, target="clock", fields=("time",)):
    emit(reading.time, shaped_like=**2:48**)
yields **7:01**
